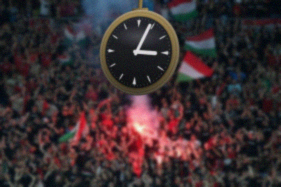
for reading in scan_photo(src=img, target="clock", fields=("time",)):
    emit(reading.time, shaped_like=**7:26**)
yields **3:04**
